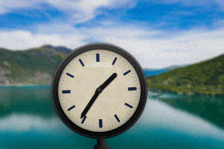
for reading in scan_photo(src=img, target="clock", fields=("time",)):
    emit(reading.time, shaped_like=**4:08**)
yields **1:36**
